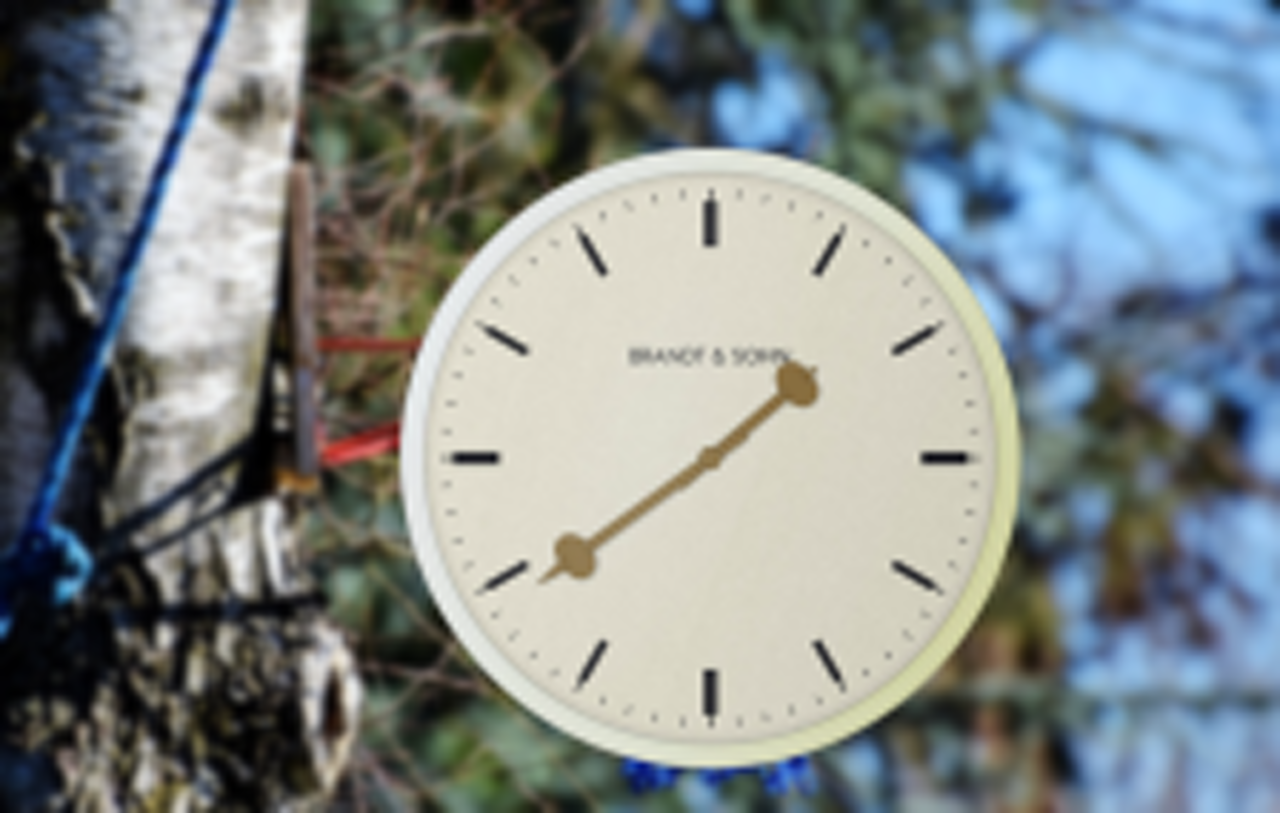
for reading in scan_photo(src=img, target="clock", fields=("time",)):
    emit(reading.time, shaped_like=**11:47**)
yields **1:39**
